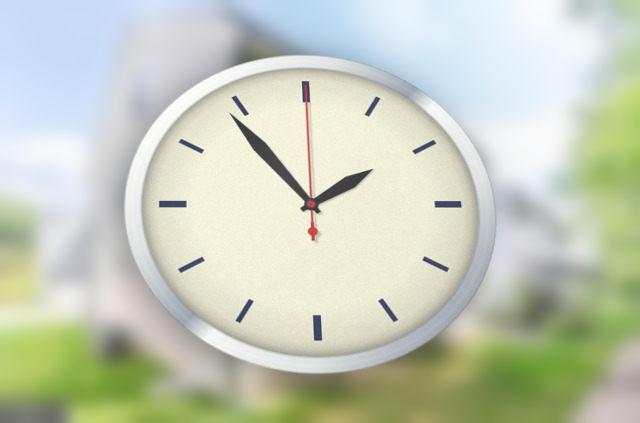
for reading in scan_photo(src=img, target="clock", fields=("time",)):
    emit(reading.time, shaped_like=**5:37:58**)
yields **1:54:00**
